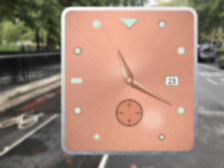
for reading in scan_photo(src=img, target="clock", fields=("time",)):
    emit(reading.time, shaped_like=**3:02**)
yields **11:20**
